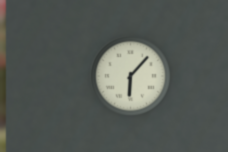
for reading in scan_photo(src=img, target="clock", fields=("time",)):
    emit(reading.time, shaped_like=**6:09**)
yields **6:07**
